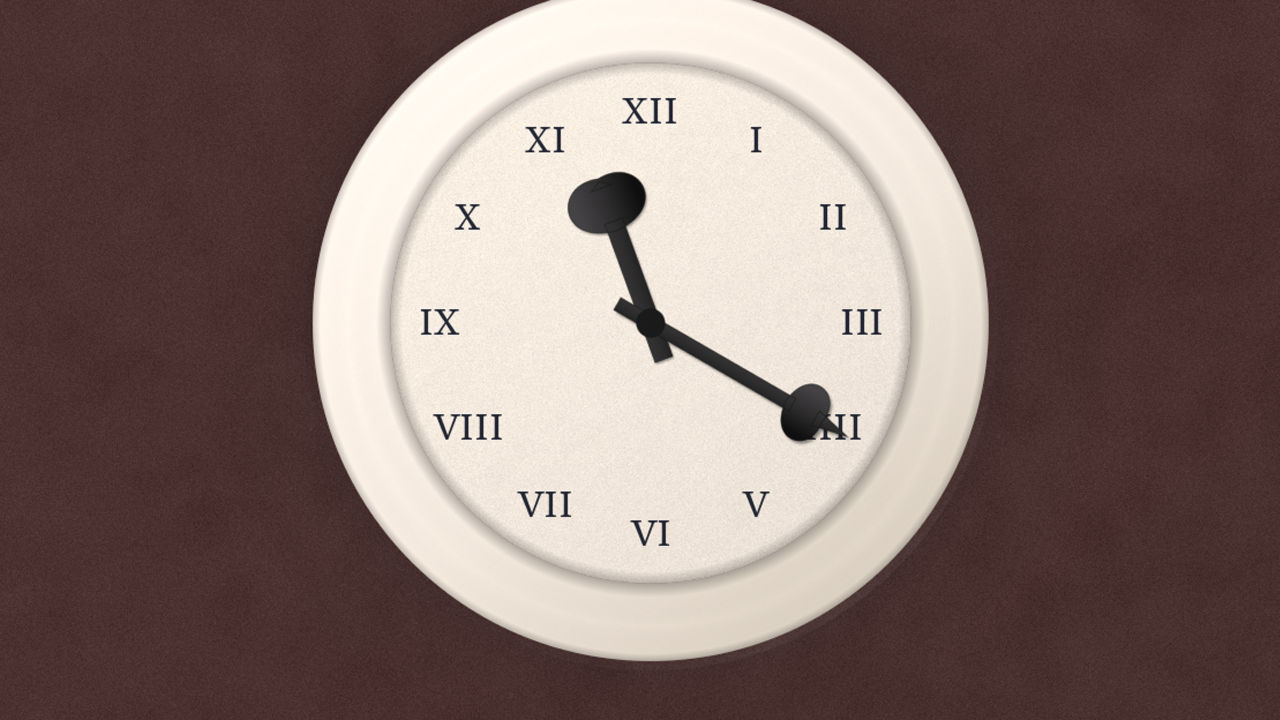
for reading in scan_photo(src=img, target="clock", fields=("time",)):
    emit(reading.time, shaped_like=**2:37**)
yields **11:20**
